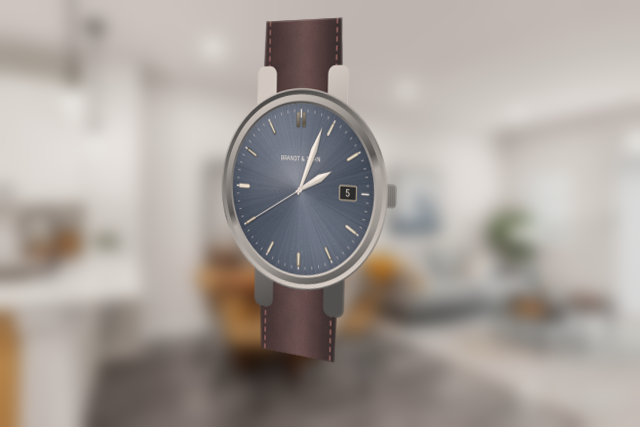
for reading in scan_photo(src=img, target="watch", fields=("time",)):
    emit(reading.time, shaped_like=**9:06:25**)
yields **2:03:40**
